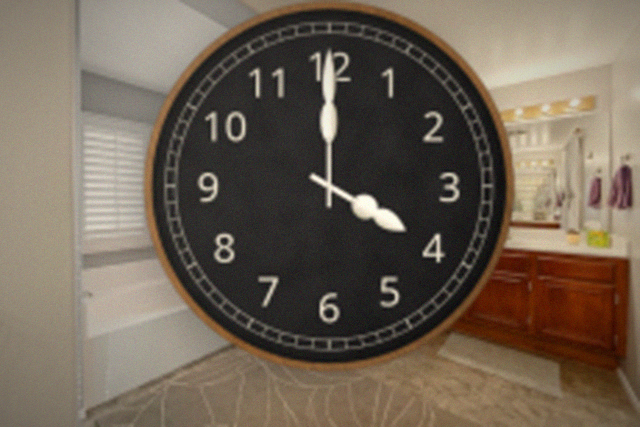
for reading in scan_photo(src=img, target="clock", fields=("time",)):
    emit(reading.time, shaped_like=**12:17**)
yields **4:00**
